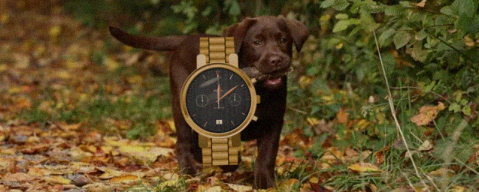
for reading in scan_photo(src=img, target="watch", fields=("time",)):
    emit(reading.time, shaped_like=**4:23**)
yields **12:09**
